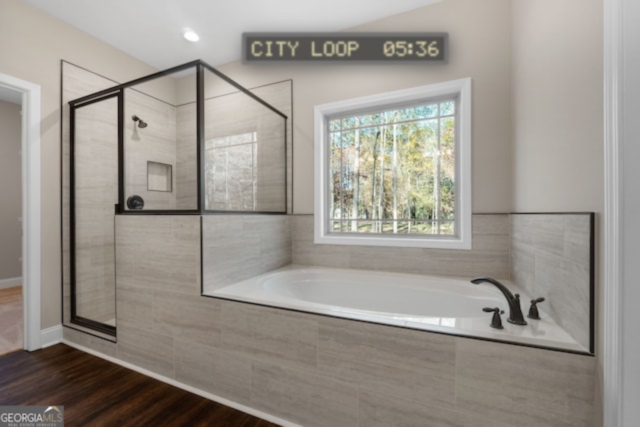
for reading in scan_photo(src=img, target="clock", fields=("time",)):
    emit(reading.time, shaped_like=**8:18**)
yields **5:36**
